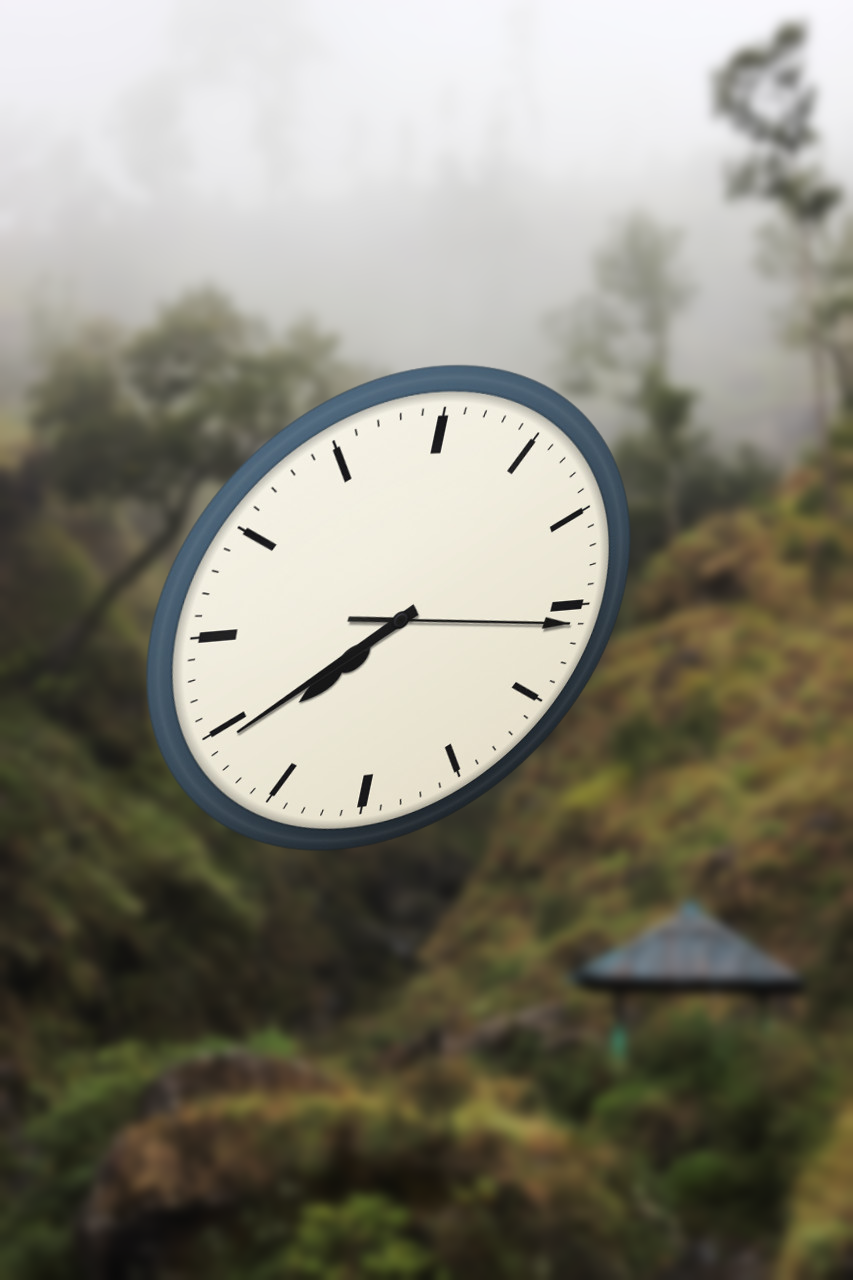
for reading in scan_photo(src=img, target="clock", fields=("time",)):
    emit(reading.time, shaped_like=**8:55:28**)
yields **7:39:16**
